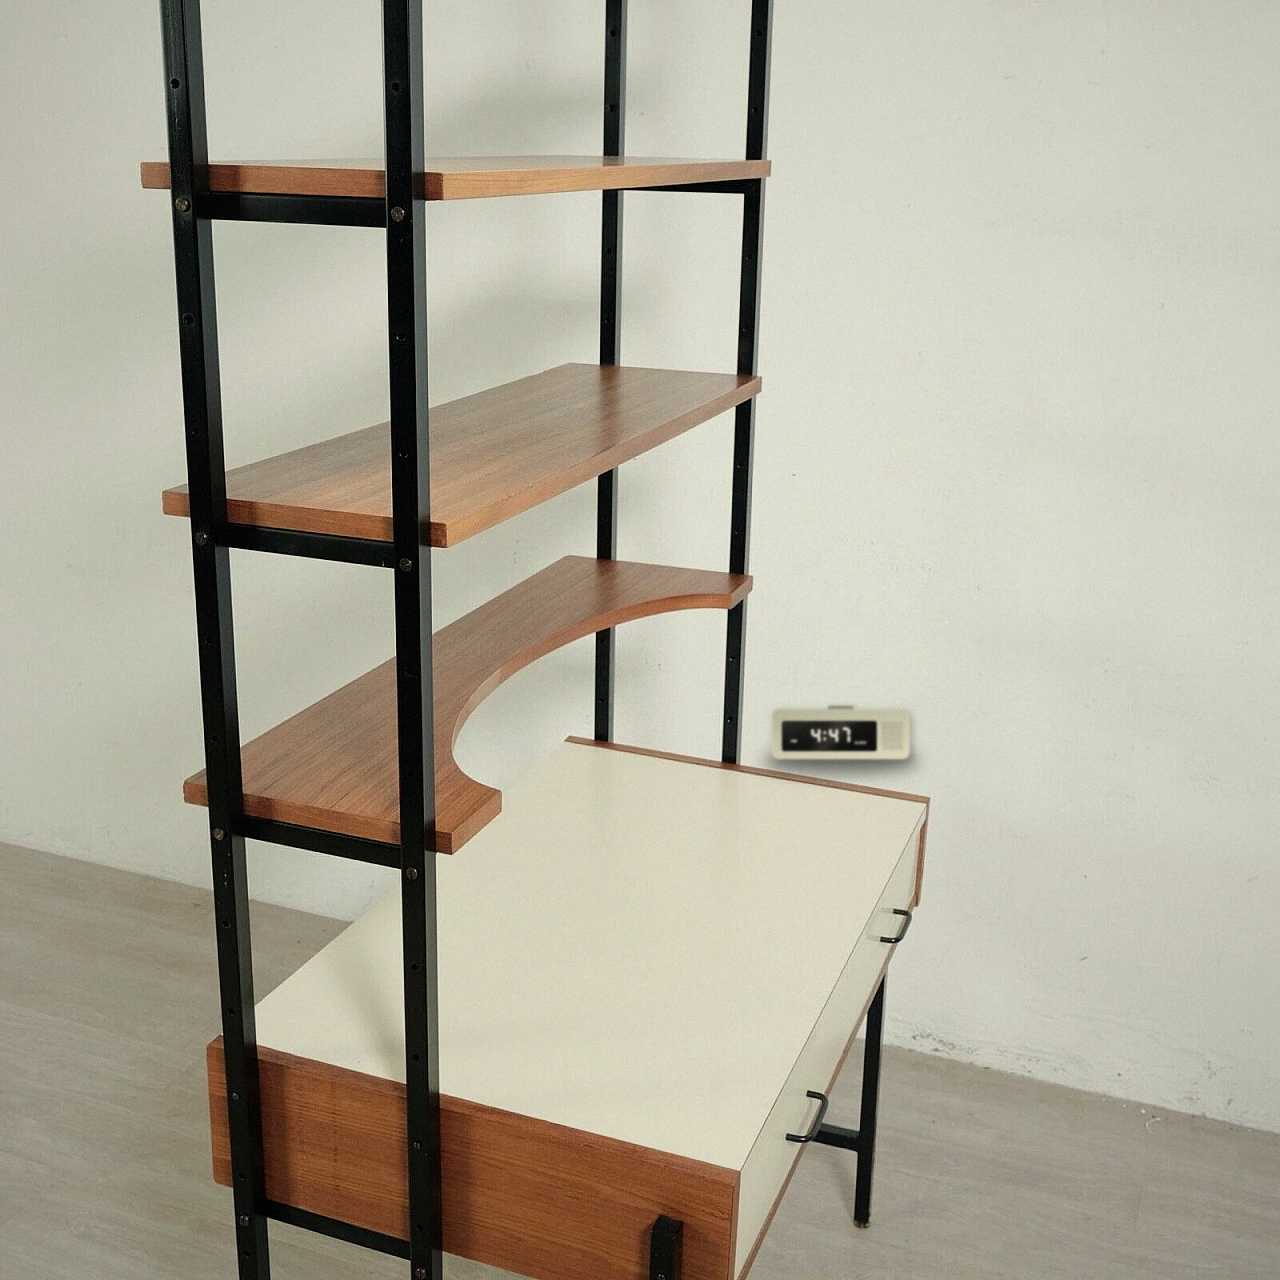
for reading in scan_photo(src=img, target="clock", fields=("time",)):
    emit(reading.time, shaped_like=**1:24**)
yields **4:47**
